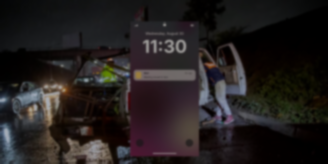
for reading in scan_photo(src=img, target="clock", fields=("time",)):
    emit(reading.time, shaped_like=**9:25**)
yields **11:30**
